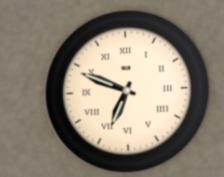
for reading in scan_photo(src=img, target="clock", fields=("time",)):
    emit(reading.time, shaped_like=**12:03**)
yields **6:49**
